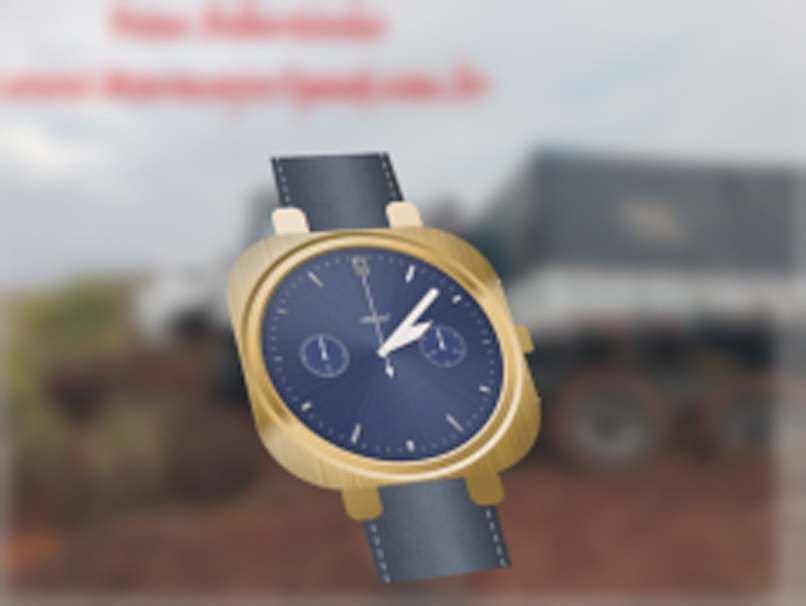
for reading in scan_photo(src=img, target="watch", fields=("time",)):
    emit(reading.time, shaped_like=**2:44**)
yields **2:08**
